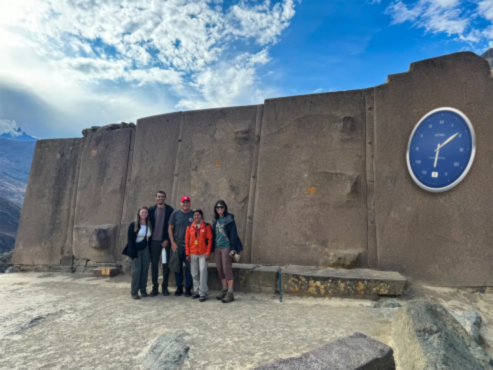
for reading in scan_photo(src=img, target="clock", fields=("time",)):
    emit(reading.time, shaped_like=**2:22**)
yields **6:09**
